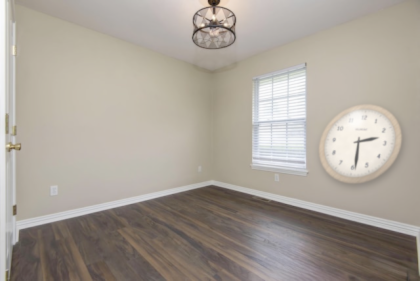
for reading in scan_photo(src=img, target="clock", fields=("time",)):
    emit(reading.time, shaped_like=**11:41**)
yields **2:29**
